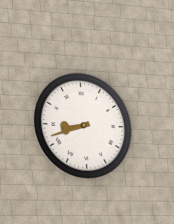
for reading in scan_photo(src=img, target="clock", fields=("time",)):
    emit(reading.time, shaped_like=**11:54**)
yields **8:42**
